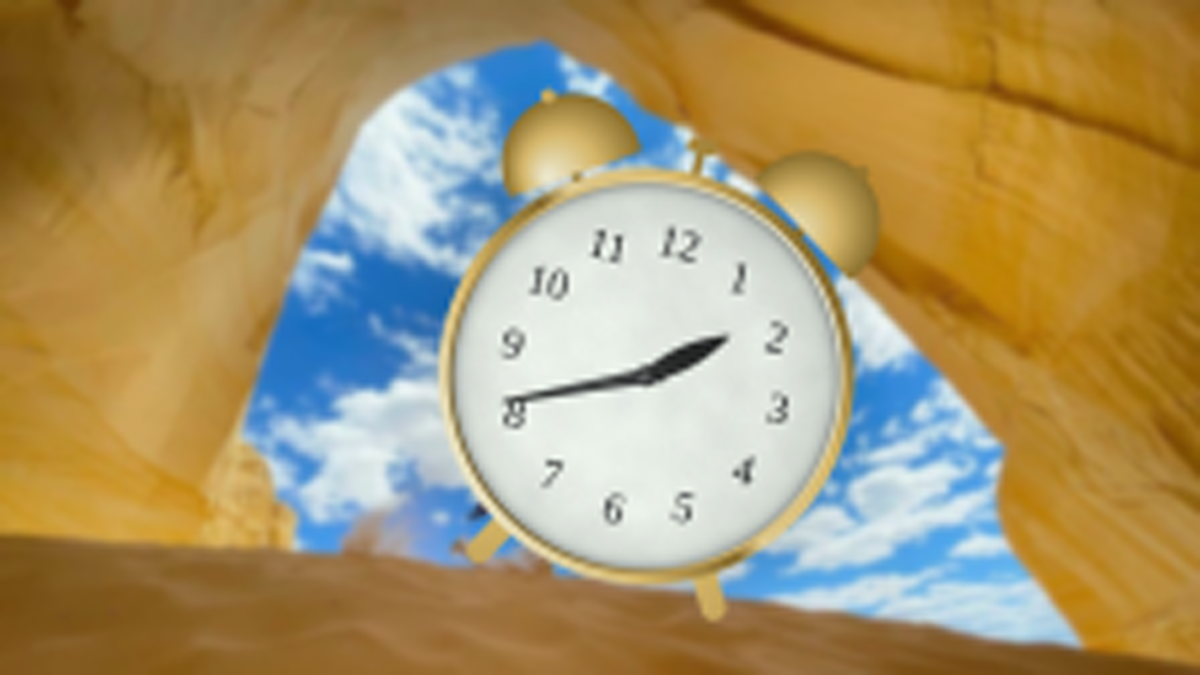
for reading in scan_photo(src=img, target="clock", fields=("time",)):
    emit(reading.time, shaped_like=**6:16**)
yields **1:41**
